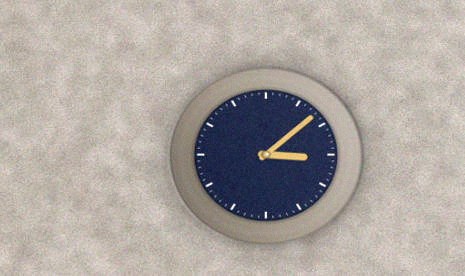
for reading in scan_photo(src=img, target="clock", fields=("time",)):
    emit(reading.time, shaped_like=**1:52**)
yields **3:08**
